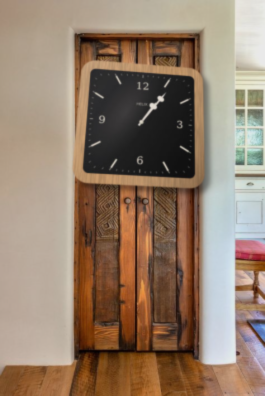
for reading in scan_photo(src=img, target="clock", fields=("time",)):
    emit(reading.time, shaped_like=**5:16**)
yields **1:06**
